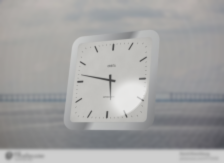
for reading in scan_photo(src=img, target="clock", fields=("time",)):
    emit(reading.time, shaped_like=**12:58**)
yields **5:47**
